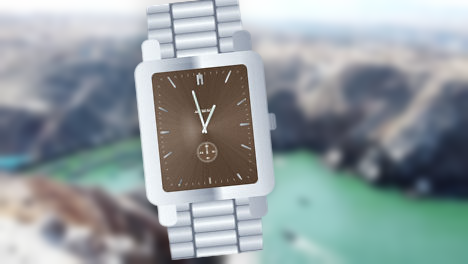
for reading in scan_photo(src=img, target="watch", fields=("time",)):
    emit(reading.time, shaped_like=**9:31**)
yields **12:58**
